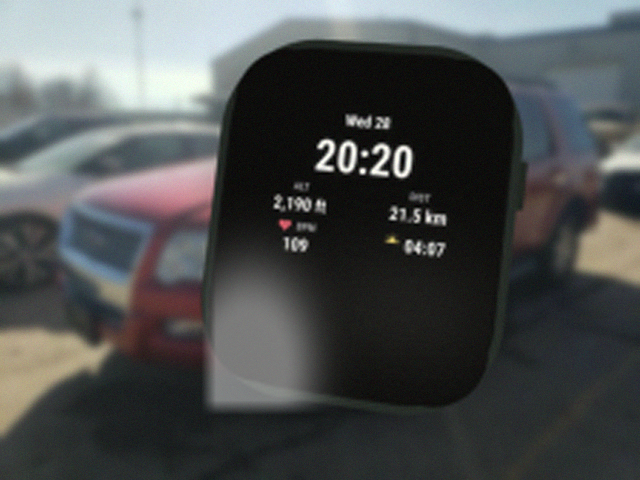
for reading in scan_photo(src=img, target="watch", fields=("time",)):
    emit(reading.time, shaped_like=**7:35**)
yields **20:20**
